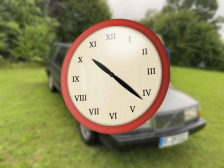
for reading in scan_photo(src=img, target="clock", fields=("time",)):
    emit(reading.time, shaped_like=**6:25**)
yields **10:22**
